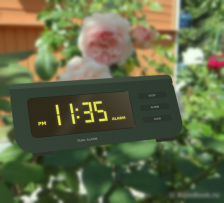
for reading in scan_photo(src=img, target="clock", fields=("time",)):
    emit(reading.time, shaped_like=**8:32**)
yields **11:35**
